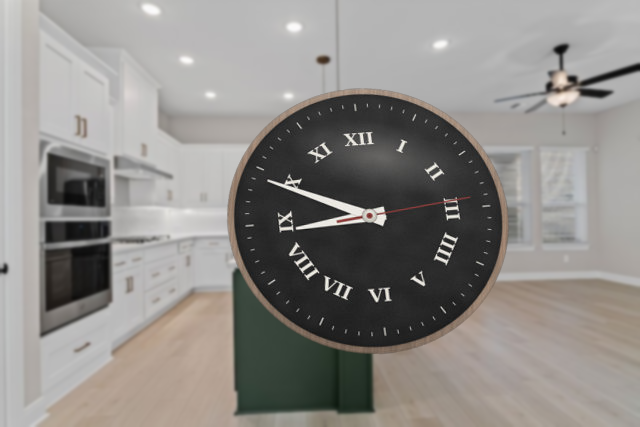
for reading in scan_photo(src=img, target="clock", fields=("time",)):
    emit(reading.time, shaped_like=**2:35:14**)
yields **8:49:14**
